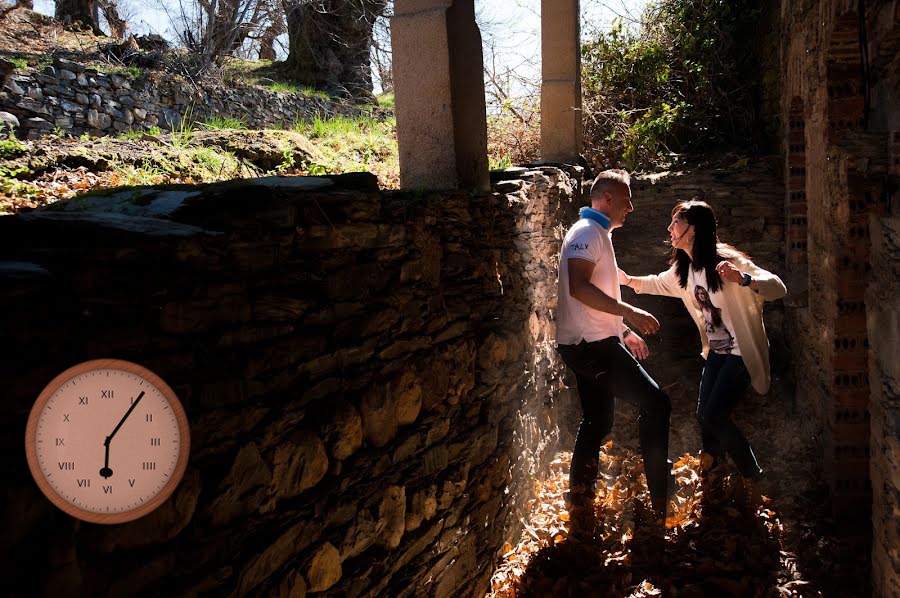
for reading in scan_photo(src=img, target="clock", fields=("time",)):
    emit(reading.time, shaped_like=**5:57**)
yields **6:06**
